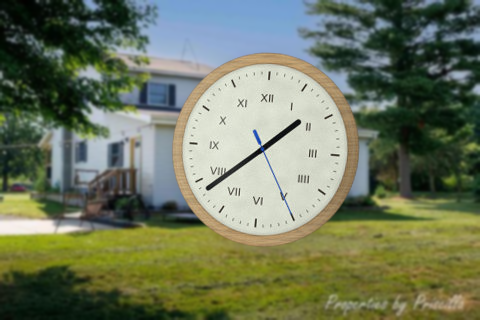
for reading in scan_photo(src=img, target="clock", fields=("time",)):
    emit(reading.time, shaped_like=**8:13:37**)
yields **1:38:25**
